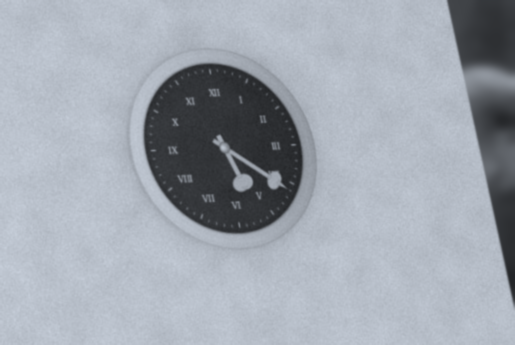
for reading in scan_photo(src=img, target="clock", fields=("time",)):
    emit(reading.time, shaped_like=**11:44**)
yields **5:21**
